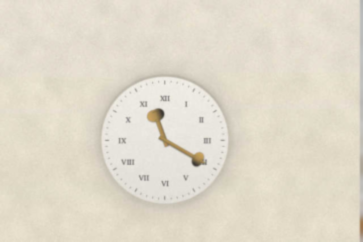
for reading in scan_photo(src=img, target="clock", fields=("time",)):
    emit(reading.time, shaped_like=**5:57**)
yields **11:20**
